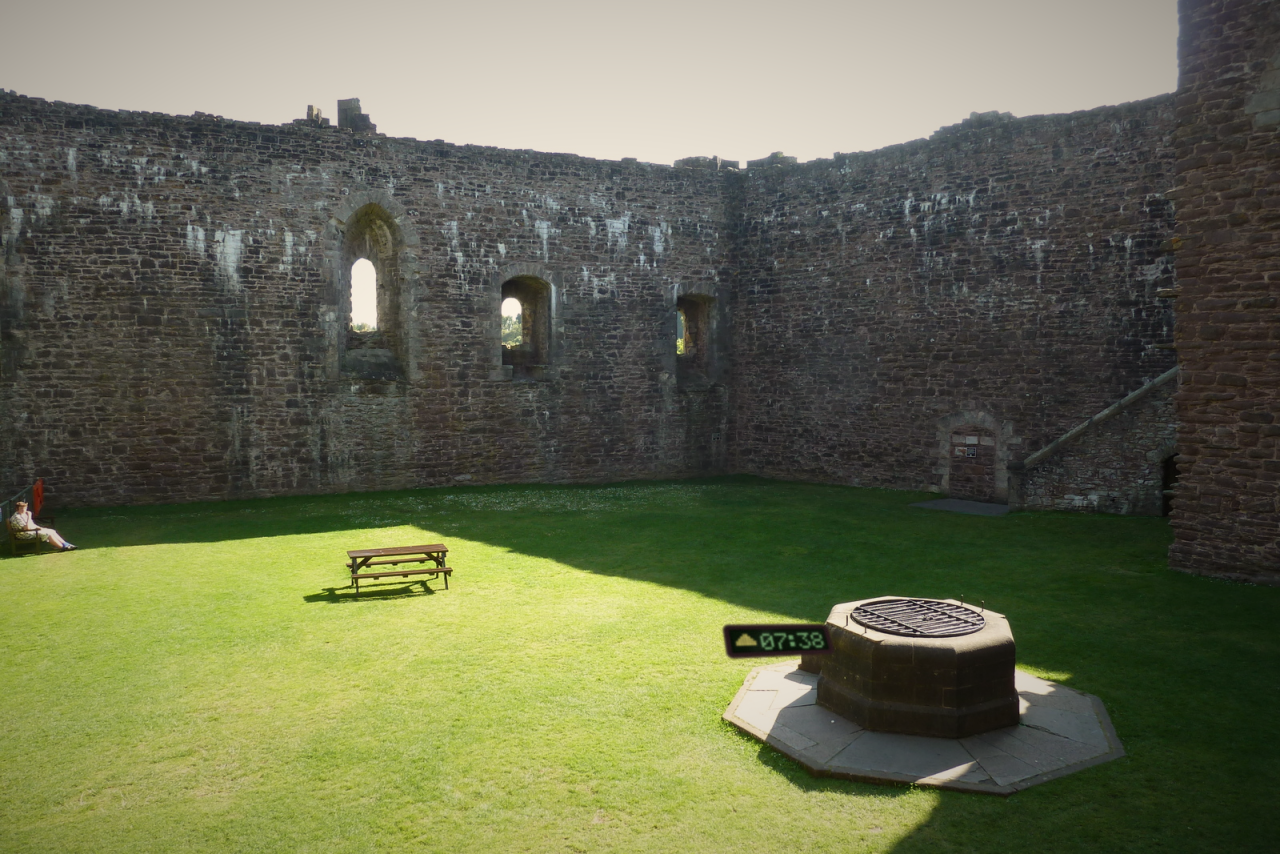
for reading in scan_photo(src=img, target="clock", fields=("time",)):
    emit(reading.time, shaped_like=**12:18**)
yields **7:38**
